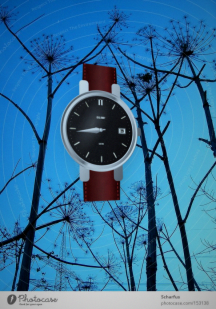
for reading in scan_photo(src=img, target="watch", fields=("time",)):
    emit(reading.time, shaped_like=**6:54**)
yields **8:44**
